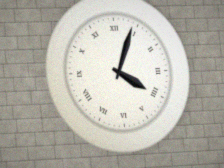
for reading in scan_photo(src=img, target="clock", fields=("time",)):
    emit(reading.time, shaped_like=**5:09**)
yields **4:04**
